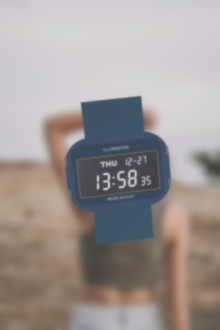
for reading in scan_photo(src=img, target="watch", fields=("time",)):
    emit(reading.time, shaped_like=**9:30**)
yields **13:58**
